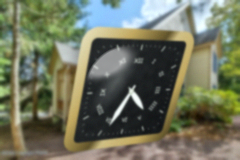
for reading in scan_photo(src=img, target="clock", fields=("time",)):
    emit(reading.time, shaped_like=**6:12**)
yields **4:34**
